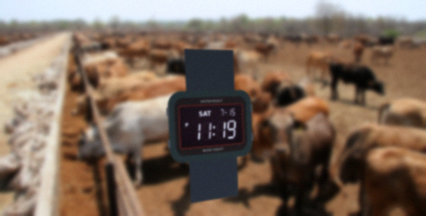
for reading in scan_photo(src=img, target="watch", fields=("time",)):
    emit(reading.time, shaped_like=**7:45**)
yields **11:19**
